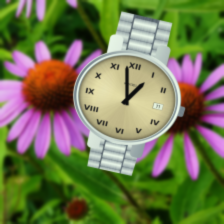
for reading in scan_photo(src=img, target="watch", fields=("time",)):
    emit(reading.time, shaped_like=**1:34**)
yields **12:58**
